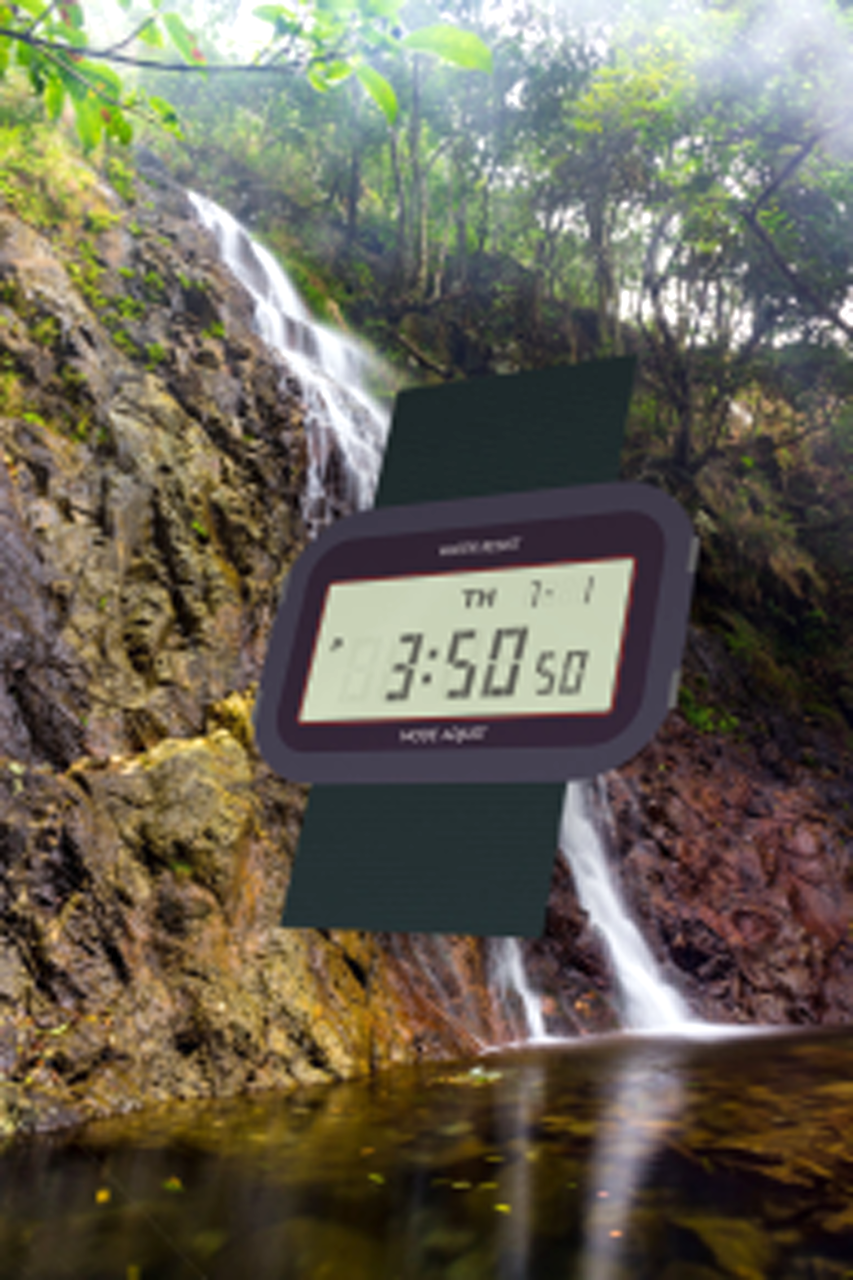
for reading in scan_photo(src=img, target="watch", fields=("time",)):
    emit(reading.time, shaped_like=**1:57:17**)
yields **3:50:50**
